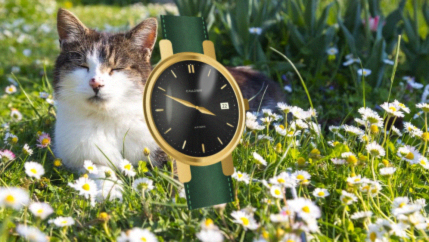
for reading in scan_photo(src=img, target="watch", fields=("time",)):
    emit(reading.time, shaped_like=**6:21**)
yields **3:49**
